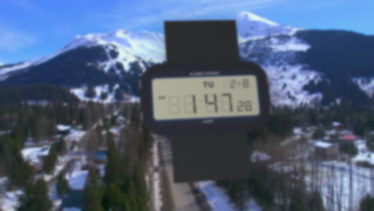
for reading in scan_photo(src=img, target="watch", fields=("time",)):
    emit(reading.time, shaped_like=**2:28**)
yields **1:47**
